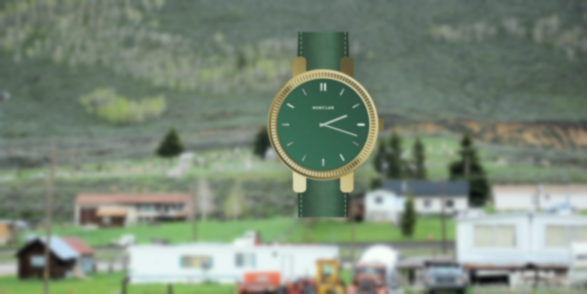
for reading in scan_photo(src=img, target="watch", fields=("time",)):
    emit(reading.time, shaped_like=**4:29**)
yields **2:18**
